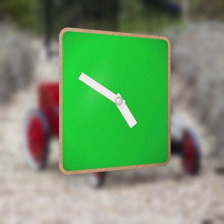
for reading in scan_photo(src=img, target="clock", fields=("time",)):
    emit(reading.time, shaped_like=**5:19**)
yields **4:50**
